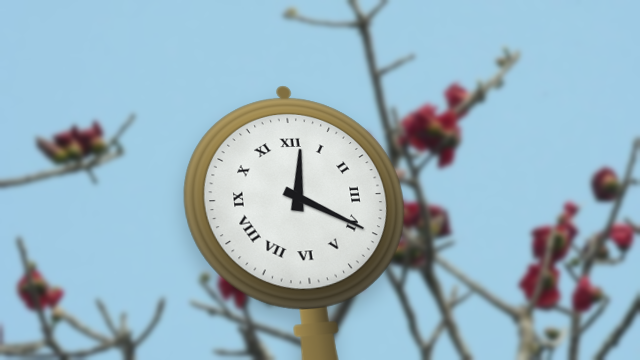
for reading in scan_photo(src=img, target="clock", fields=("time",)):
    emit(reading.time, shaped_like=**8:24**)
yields **12:20**
